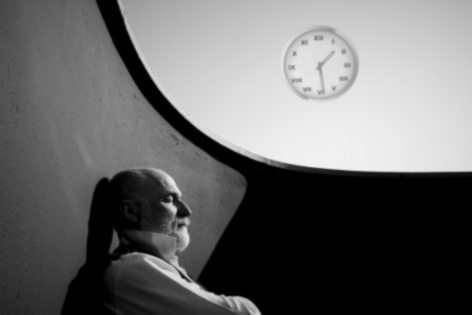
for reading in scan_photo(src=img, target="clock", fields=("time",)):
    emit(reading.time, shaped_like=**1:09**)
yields **1:29**
